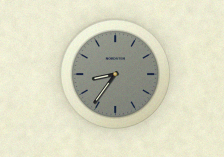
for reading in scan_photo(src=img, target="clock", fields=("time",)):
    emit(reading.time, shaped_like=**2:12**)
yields **8:36**
